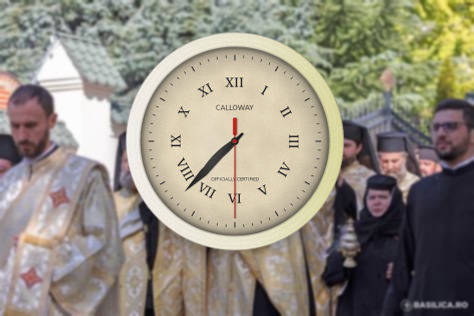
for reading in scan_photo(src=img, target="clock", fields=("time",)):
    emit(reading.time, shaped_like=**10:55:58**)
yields **7:37:30**
